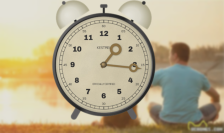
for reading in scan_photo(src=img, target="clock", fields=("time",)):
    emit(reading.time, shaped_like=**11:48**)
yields **1:16**
